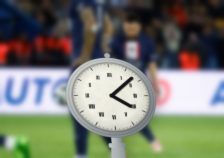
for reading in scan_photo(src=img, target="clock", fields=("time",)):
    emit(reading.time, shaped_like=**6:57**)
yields **4:08**
